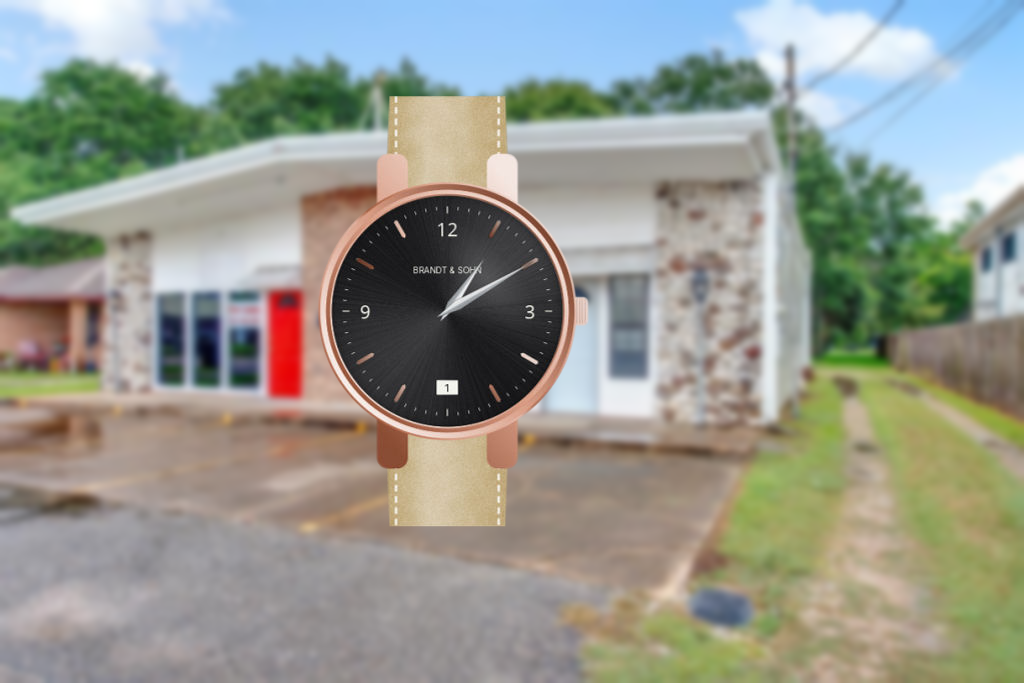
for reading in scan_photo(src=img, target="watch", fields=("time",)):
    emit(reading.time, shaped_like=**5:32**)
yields **1:10**
